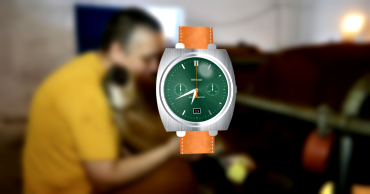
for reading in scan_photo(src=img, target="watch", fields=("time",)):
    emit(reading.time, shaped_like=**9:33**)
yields **6:41**
